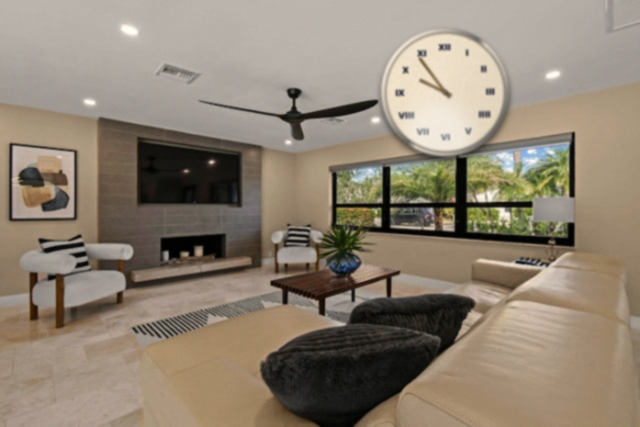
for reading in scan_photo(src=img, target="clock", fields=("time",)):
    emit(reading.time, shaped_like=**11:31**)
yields **9:54**
